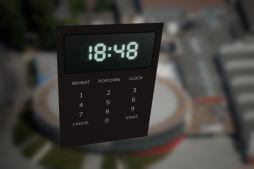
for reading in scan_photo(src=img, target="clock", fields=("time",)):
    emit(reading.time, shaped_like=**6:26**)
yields **18:48**
